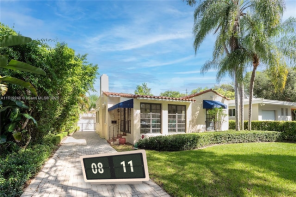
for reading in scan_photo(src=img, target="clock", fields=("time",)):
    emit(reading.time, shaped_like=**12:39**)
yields **8:11**
